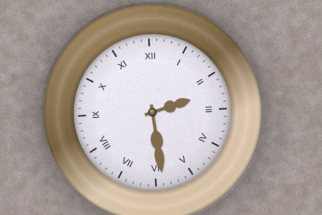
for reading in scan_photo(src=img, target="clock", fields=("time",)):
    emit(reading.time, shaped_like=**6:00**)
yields **2:29**
